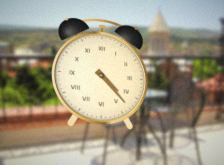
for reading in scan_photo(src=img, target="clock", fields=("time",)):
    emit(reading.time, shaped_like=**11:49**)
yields **4:23**
